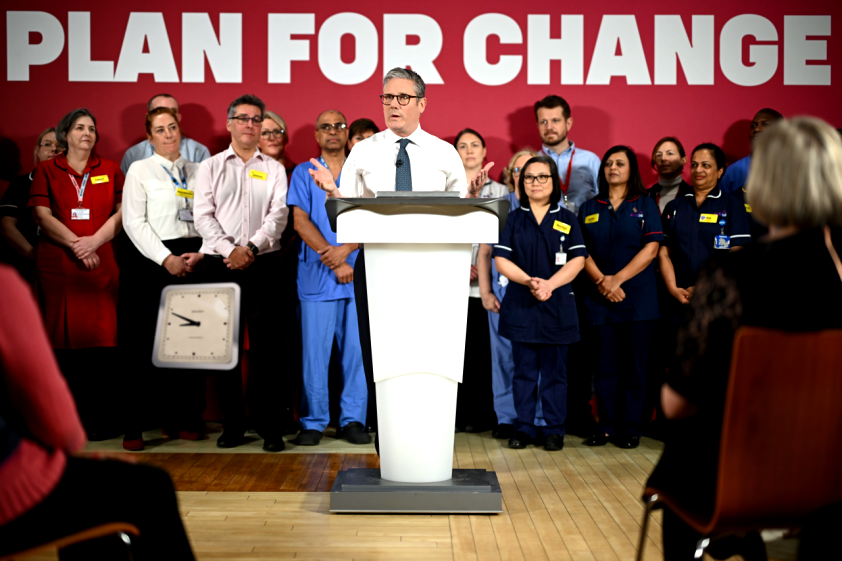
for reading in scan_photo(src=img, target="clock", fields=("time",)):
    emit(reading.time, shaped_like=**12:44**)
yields **8:49**
